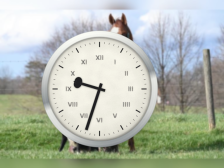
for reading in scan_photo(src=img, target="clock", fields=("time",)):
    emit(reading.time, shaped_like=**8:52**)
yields **9:33**
